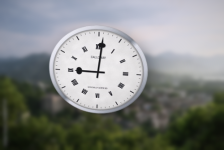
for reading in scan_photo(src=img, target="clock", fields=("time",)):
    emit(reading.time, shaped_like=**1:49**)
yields **9:01**
